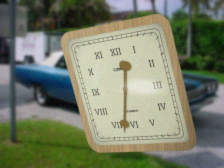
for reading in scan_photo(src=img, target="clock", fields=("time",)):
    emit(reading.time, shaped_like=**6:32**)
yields **12:33**
